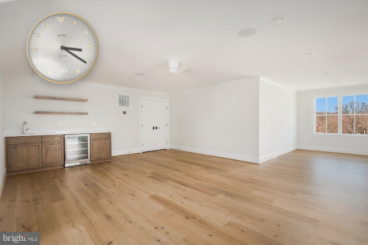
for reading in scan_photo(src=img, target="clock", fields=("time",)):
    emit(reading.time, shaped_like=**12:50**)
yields **3:21**
